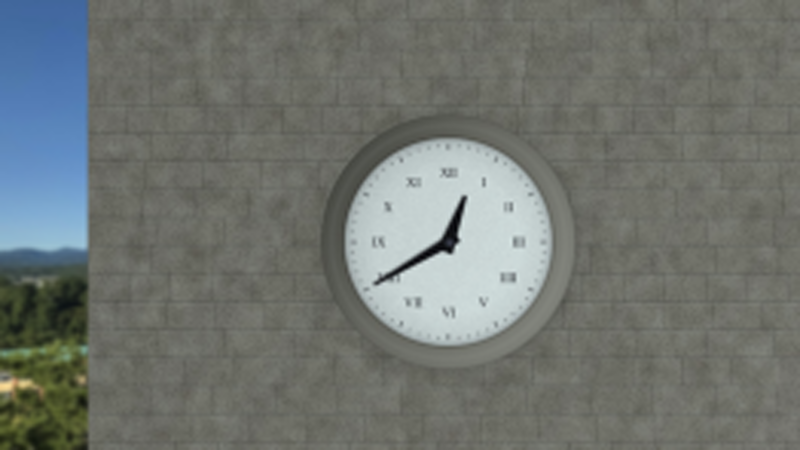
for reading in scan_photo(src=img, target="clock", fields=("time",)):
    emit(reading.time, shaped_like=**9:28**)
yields **12:40**
